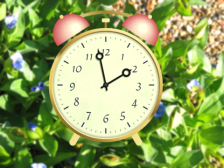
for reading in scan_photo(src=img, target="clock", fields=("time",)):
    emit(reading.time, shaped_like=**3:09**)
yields **1:58**
